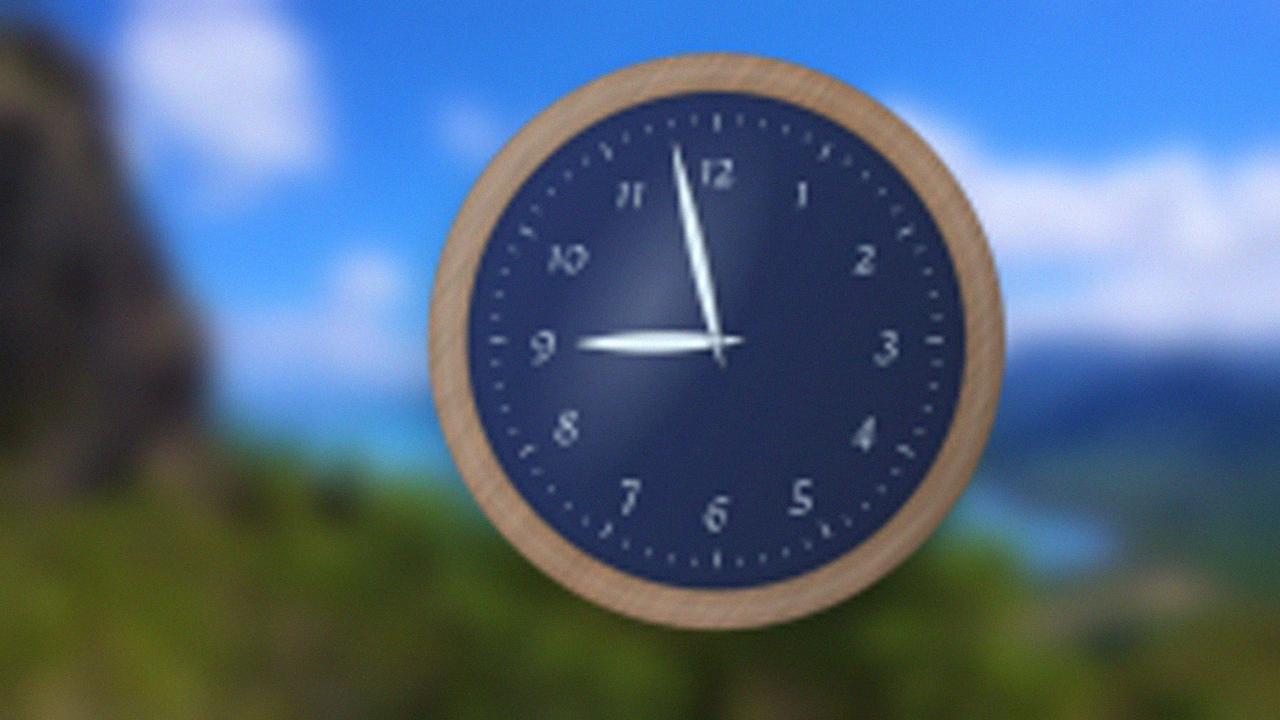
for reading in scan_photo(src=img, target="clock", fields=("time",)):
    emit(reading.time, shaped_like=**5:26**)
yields **8:58**
